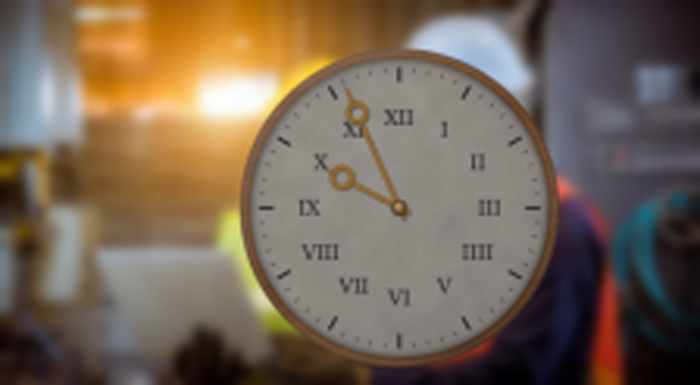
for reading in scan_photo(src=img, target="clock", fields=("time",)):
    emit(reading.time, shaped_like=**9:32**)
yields **9:56**
